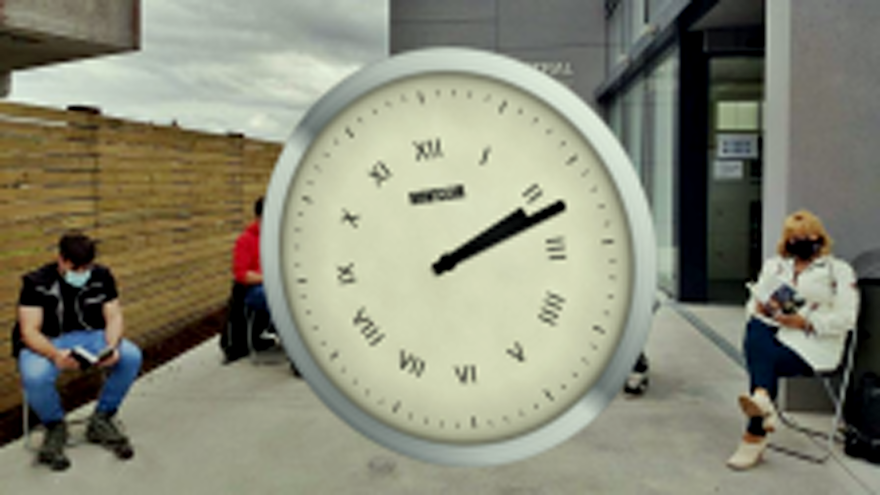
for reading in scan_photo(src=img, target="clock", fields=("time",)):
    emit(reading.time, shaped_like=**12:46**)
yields **2:12**
